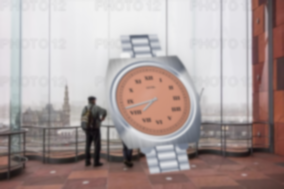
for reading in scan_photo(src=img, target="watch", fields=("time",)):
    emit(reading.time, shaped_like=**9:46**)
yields **7:43**
